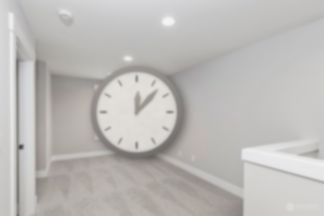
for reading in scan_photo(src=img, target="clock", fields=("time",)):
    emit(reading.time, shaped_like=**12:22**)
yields **12:07**
